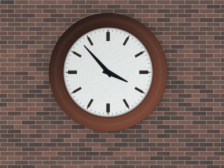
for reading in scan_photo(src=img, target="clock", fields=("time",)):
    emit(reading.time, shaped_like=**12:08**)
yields **3:53**
